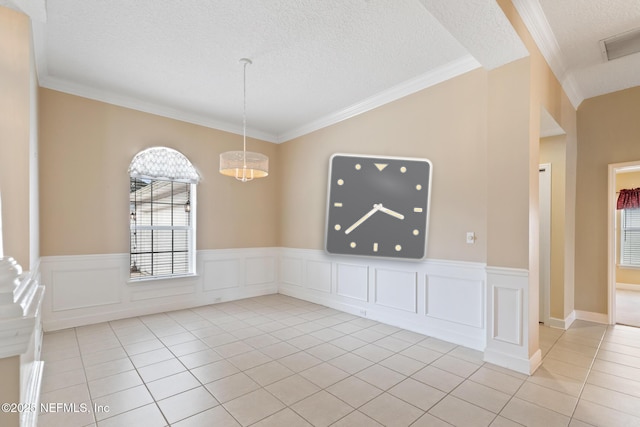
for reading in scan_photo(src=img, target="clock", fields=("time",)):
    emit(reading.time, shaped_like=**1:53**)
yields **3:38**
